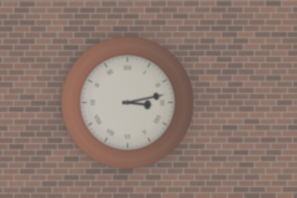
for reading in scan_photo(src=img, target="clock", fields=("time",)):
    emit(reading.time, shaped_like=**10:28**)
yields **3:13**
